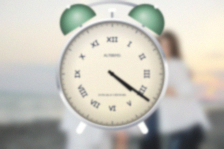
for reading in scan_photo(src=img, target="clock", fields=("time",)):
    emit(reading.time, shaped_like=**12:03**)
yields **4:21**
